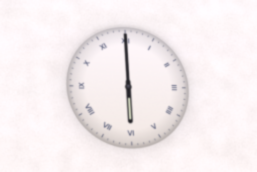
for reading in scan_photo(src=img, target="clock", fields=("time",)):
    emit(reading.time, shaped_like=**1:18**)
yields **6:00**
